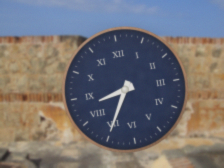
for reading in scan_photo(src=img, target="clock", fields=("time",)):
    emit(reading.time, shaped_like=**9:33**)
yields **8:35**
